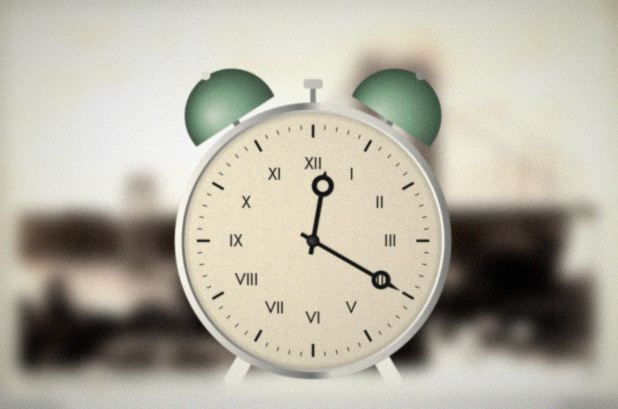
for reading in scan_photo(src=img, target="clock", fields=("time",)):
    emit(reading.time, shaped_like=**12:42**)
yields **12:20**
